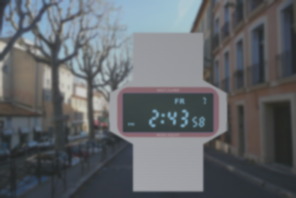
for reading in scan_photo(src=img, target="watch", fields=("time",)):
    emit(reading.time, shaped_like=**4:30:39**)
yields **2:43:58**
